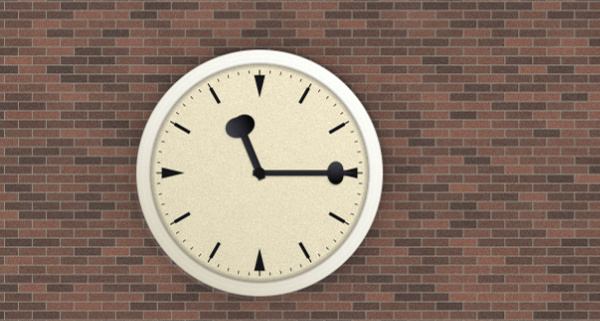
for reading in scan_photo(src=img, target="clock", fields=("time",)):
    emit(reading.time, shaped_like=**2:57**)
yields **11:15**
